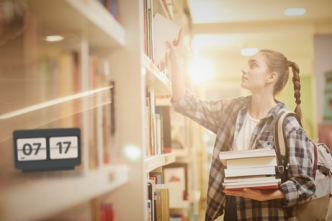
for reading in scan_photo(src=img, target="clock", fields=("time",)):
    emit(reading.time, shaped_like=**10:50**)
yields **7:17**
